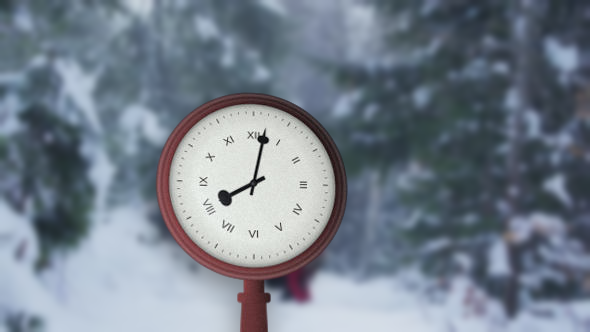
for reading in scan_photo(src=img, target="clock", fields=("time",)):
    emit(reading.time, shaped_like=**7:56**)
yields **8:02**
